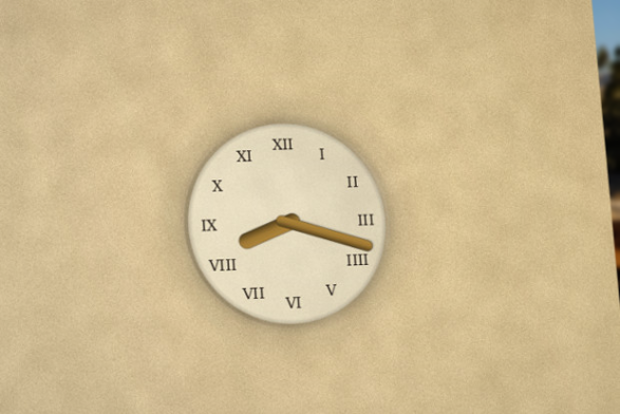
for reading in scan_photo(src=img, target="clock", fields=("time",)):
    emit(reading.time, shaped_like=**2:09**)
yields **8:18**
